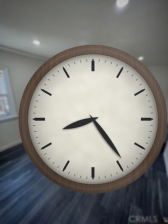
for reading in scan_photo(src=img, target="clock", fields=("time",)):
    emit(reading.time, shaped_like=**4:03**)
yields **8:24**
